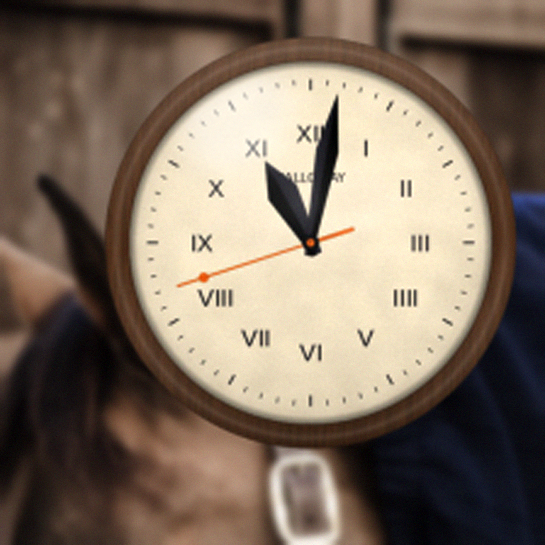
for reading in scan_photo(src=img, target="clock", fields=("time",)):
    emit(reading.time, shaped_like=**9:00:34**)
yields **11:01:42**
